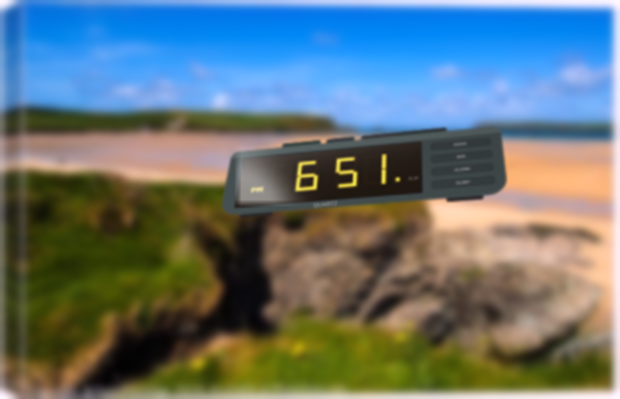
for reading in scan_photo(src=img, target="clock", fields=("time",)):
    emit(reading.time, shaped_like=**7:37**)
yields **6:51**
